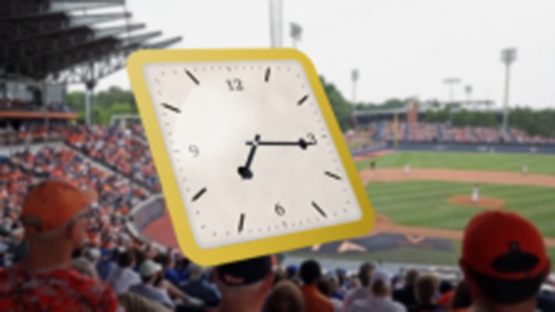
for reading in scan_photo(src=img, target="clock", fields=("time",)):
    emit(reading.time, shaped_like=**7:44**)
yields **7:16**
